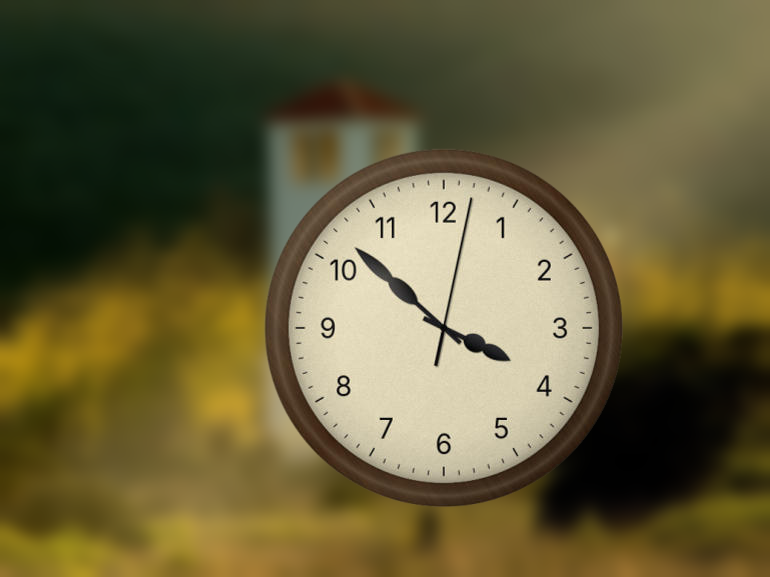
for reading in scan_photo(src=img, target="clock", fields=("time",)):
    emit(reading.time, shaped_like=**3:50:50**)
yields **3:52:02**
